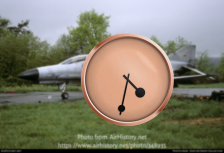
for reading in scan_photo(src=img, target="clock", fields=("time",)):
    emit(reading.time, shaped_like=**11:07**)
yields **4:32**
